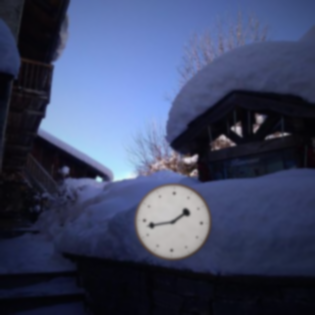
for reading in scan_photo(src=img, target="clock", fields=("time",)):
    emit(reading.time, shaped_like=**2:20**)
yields **1:43**
